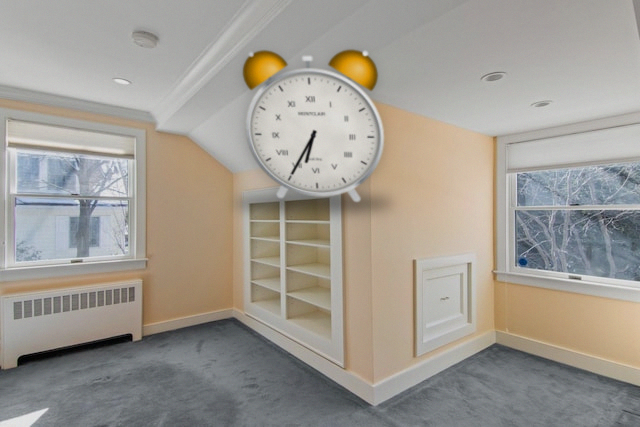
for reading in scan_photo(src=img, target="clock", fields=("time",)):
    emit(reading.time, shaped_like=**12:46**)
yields **6:35**
